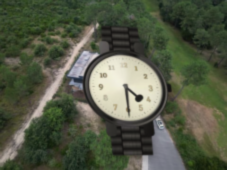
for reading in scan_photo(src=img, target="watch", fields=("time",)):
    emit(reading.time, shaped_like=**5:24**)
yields **4:30**
